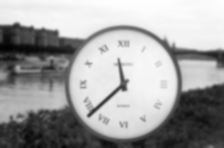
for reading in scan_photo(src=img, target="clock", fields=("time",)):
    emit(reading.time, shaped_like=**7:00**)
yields **11:38**
